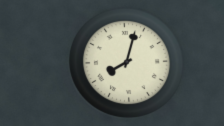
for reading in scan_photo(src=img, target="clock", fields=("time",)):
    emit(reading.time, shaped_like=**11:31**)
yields **8:03**
